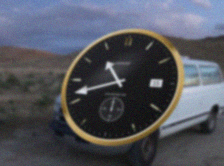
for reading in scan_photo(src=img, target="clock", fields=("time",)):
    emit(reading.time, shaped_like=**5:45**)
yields **10:42**
